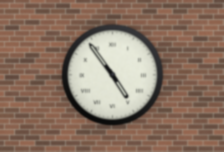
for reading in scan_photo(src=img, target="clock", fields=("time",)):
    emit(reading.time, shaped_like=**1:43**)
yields **4:54**
